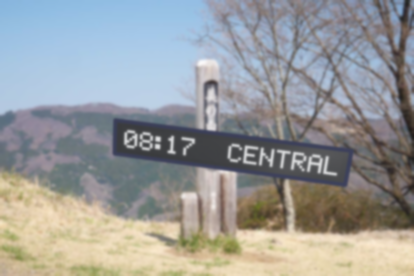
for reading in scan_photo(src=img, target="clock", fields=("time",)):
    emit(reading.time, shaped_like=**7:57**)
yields **8:17**
